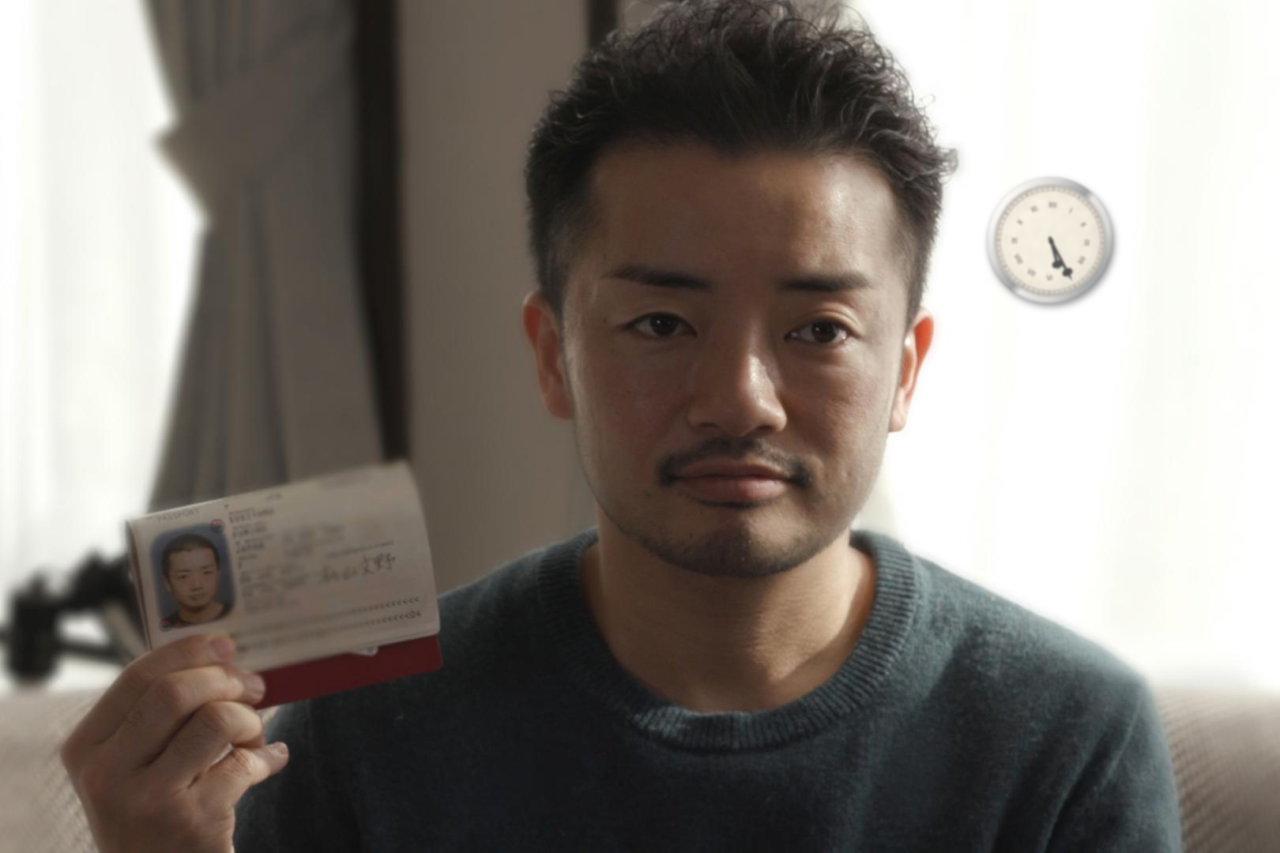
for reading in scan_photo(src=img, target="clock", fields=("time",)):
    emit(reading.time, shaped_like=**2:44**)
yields **5:25**
